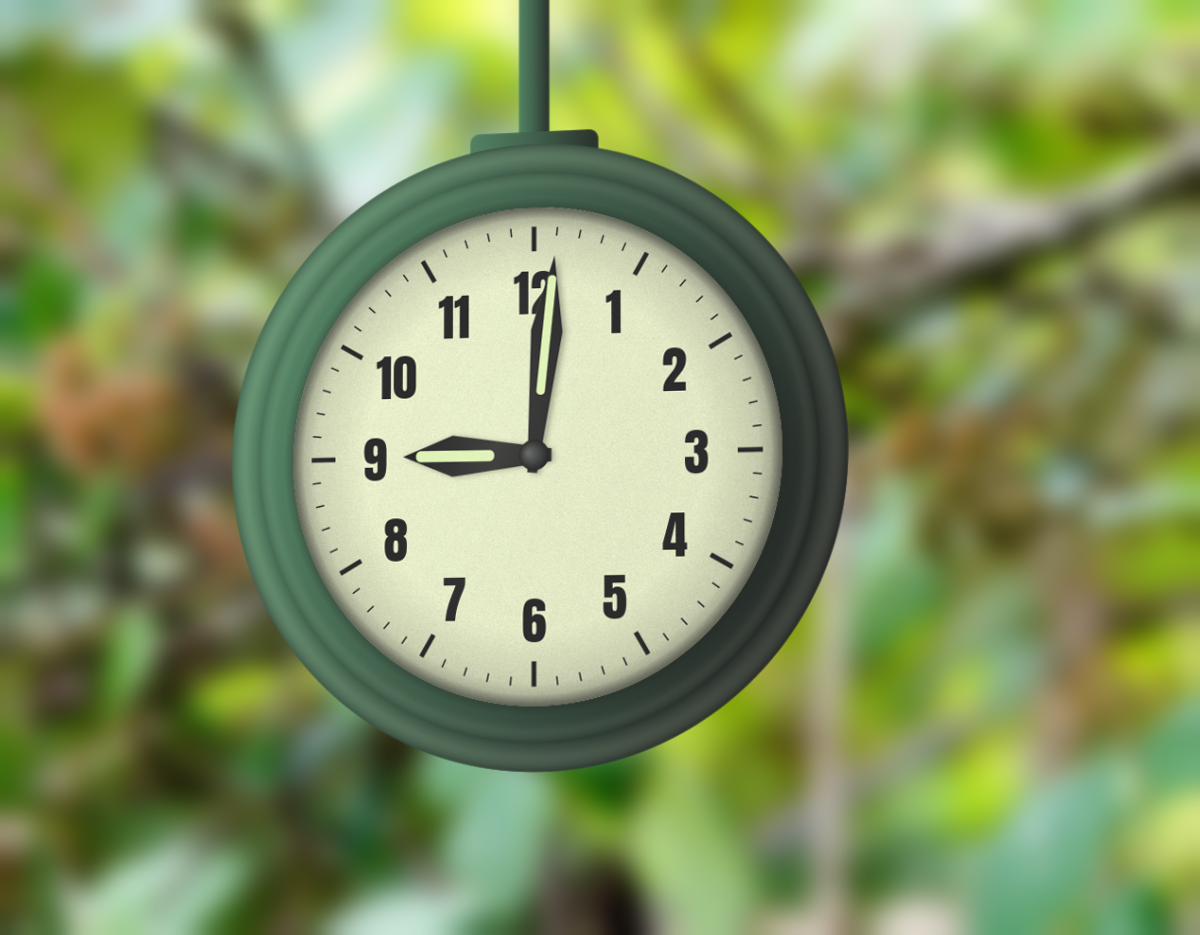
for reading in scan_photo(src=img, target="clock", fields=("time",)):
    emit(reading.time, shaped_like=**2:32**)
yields **9:01**
